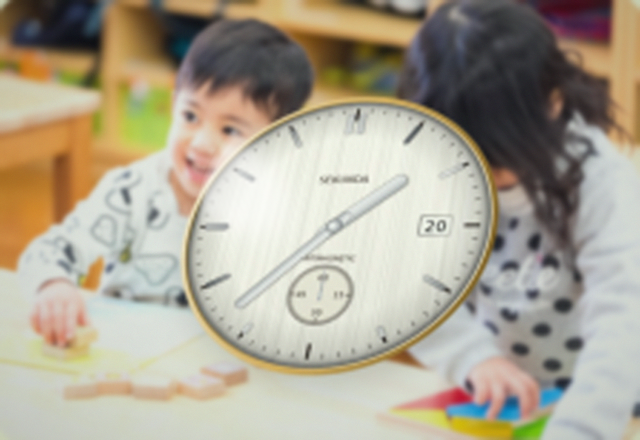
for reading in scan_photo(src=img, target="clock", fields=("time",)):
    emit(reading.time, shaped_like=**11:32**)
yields **1:37**
